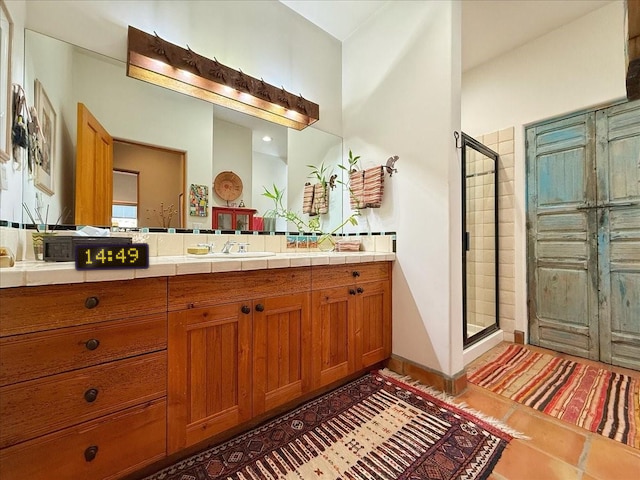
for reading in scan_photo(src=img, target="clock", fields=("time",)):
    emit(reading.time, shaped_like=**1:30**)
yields **14:49**
